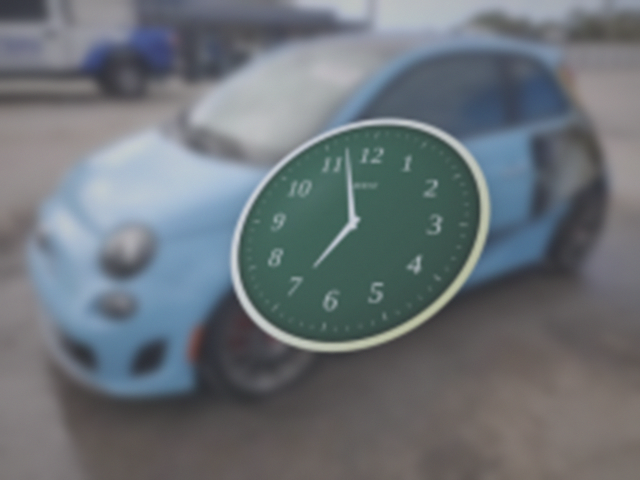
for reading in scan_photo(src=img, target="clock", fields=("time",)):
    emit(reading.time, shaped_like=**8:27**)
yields **6:57**
